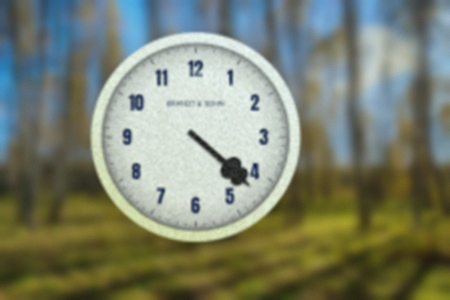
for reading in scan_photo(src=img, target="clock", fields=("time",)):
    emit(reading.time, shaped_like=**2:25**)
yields **4:22**
